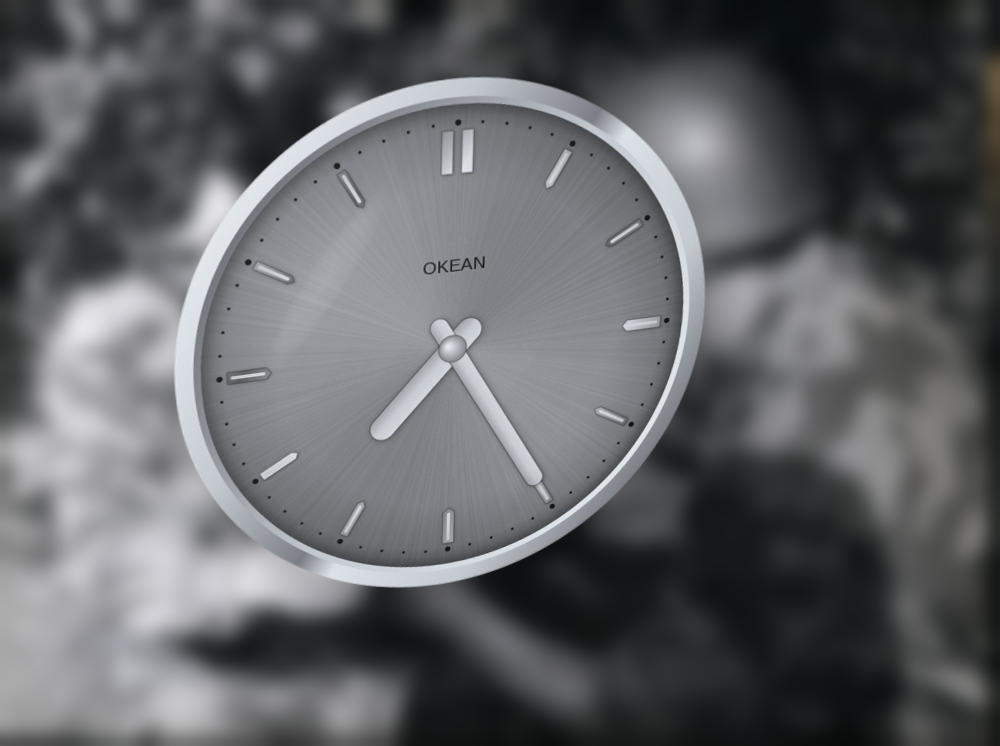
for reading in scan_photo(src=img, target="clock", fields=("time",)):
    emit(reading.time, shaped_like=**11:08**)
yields **7:25**
